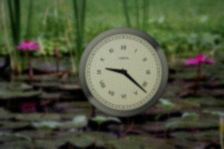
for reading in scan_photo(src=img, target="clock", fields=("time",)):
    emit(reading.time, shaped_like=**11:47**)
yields **9:22**
